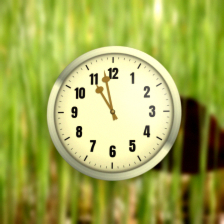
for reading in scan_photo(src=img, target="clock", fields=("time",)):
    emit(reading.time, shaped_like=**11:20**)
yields **10:58**
